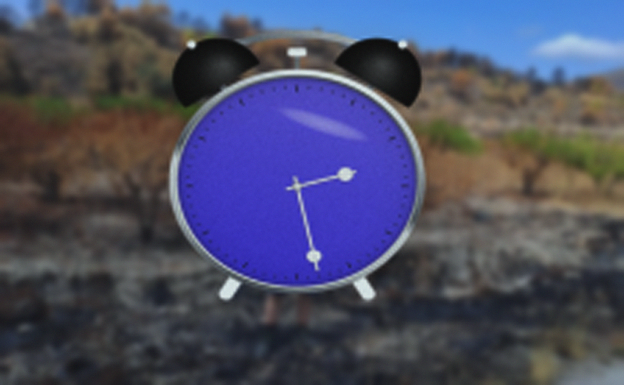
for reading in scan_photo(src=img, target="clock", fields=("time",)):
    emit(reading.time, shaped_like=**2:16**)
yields **2:28**
